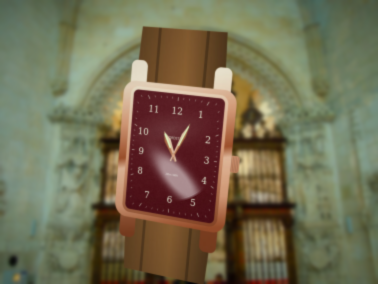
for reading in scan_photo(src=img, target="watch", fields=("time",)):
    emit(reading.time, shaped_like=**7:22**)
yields **11:04**
